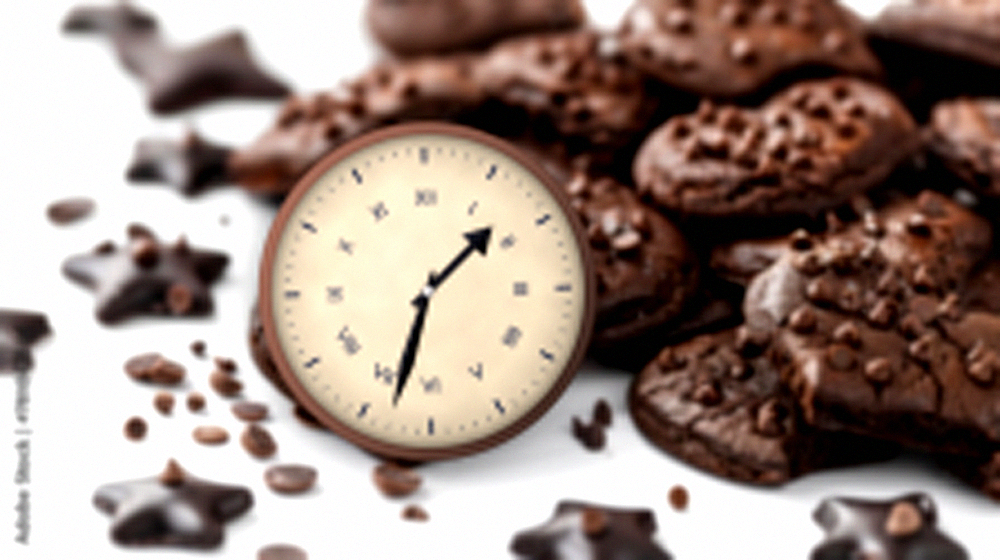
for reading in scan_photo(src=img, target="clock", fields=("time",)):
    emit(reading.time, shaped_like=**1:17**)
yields **1:33**
